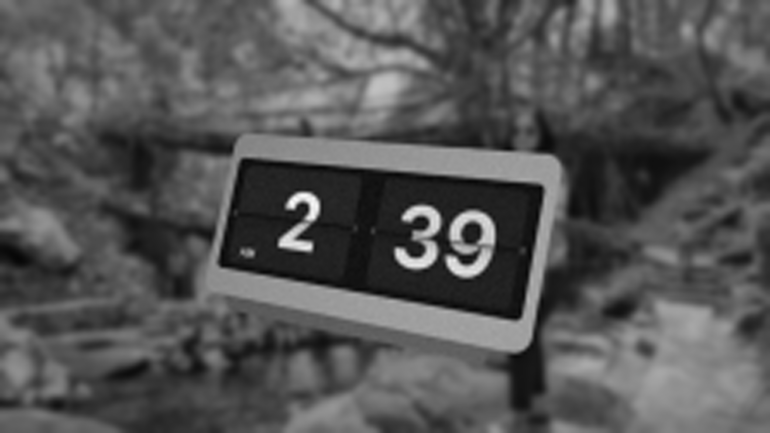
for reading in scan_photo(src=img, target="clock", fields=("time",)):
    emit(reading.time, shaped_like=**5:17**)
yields **2:39**
